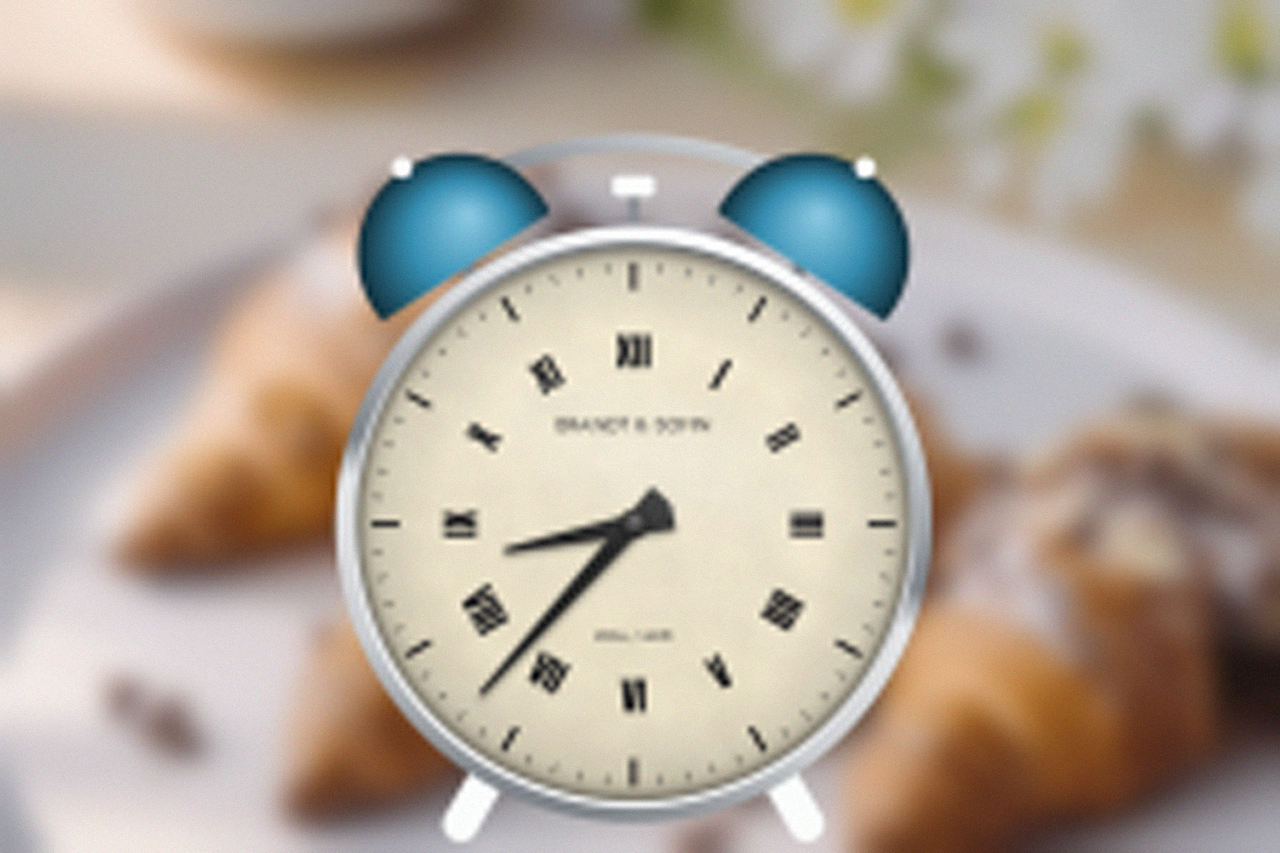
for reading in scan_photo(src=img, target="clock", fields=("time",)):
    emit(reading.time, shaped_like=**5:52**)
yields **8:37**
